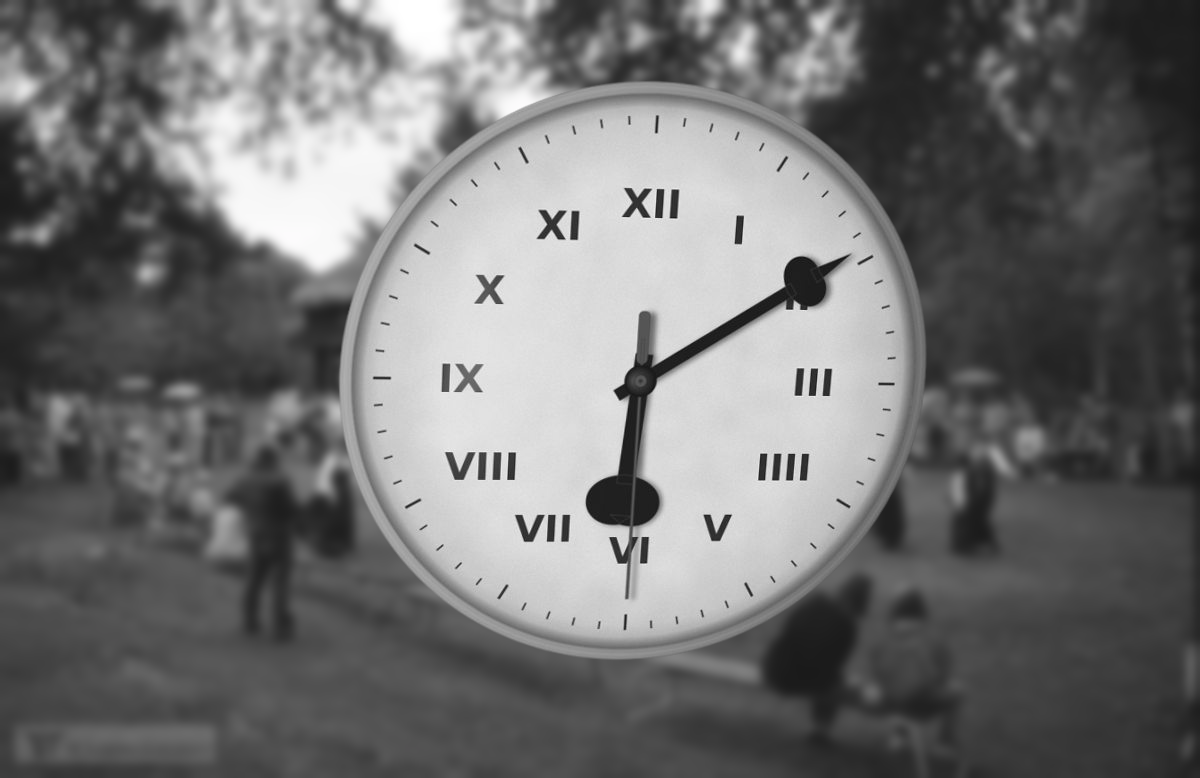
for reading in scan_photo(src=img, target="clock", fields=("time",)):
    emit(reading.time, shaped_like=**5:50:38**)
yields **6:09:30**
